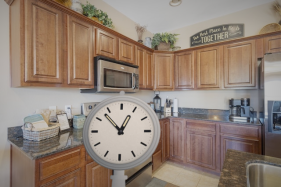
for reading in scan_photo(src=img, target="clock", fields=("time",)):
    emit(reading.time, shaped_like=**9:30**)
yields **12:53**
